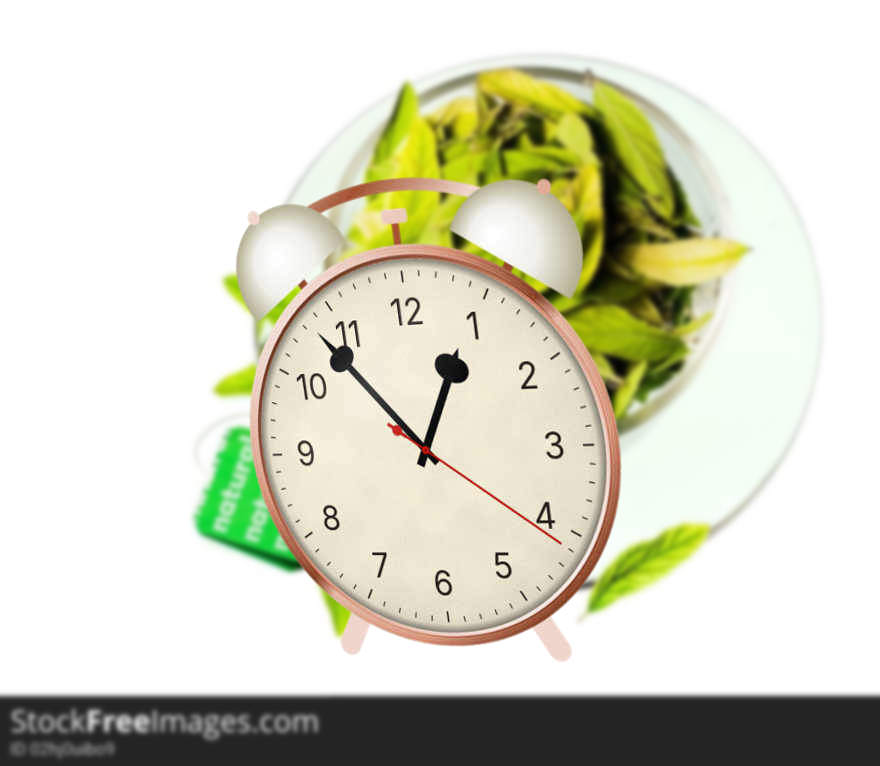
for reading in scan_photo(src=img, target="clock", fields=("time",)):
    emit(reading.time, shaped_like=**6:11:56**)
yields **12:53:21**
